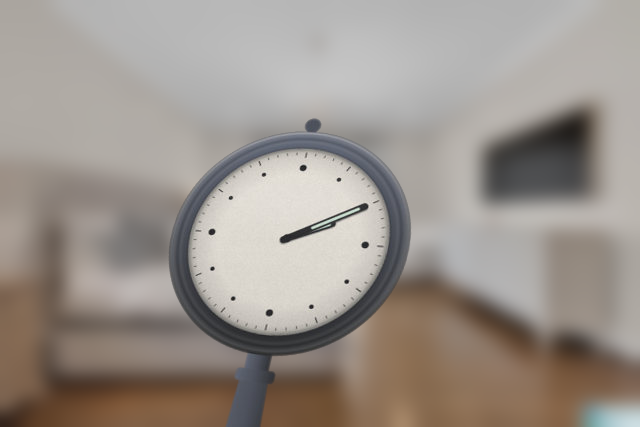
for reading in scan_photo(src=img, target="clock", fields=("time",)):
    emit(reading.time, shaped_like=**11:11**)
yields **2:10**
